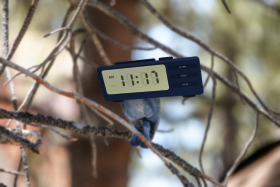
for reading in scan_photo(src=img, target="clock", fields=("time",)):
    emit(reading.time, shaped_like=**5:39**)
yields **11:17**
